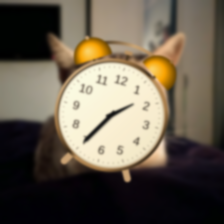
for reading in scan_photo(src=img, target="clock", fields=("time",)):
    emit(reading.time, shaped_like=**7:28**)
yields **1:35**
